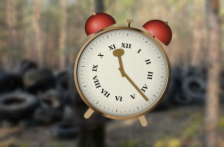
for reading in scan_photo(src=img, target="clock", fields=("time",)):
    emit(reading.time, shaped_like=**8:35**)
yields **11:22**
